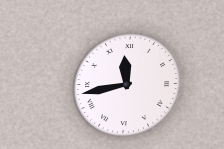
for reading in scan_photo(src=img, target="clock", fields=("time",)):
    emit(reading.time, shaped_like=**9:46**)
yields **11:43**
